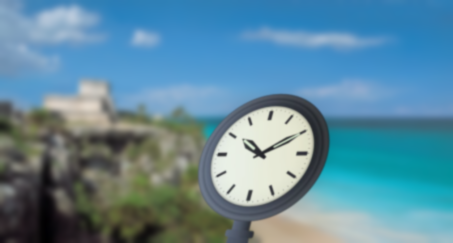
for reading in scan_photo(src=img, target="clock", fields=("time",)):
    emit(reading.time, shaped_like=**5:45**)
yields **10:10**
